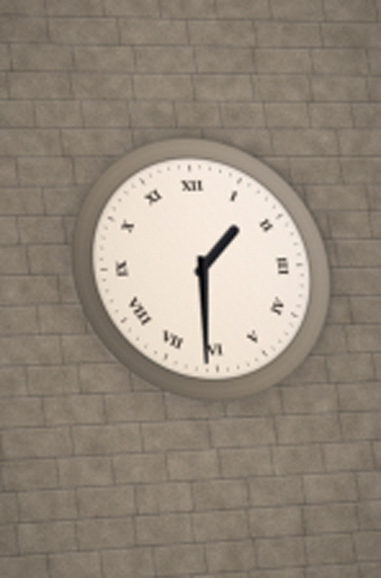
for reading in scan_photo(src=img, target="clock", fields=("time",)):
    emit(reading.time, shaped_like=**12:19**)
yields **1:31**
